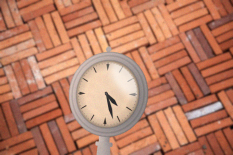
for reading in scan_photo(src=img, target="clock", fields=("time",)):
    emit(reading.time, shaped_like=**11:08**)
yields **4:27**
